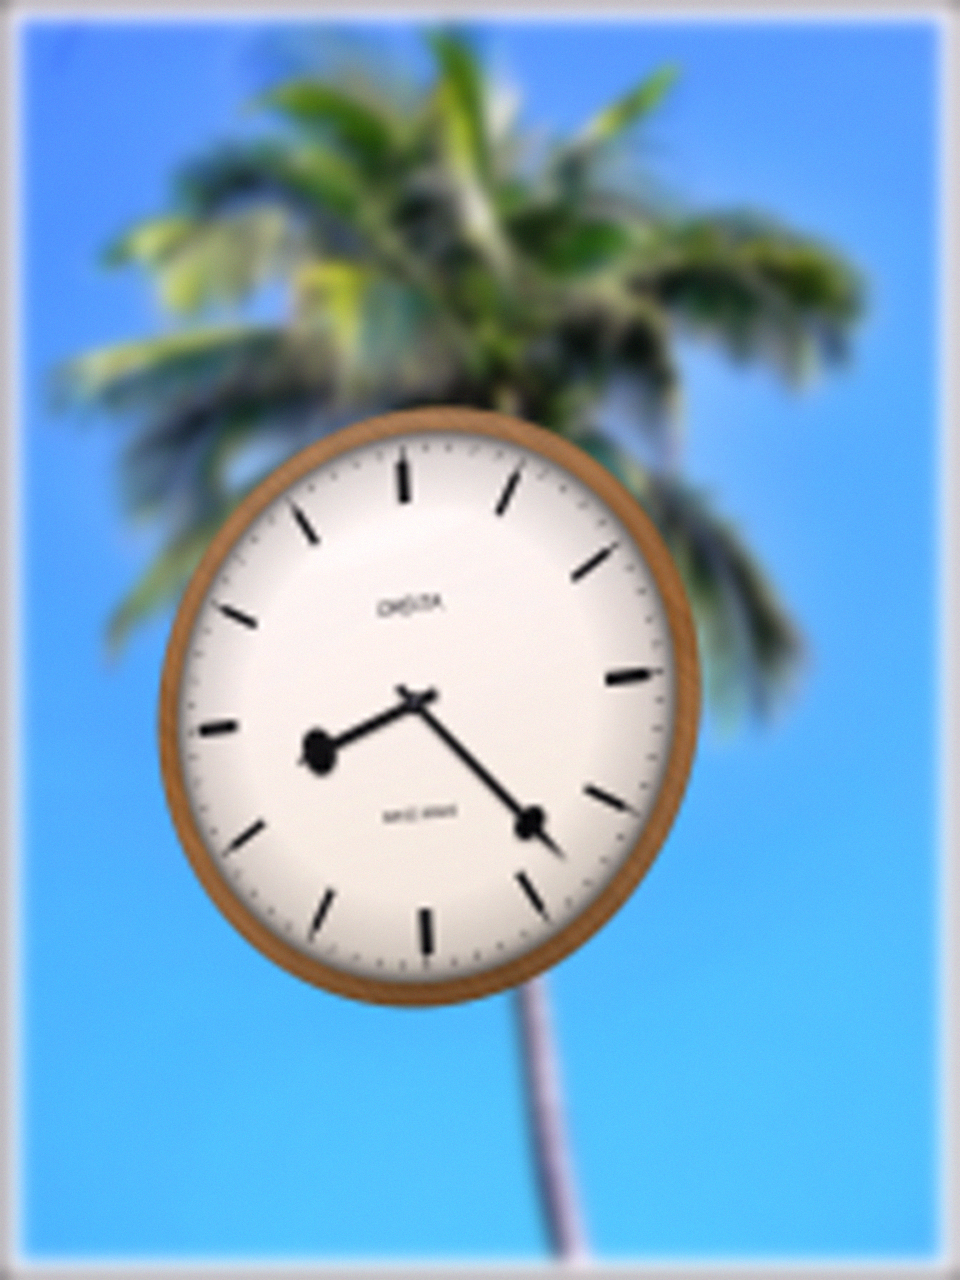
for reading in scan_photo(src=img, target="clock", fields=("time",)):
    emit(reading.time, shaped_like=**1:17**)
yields **8:23**
